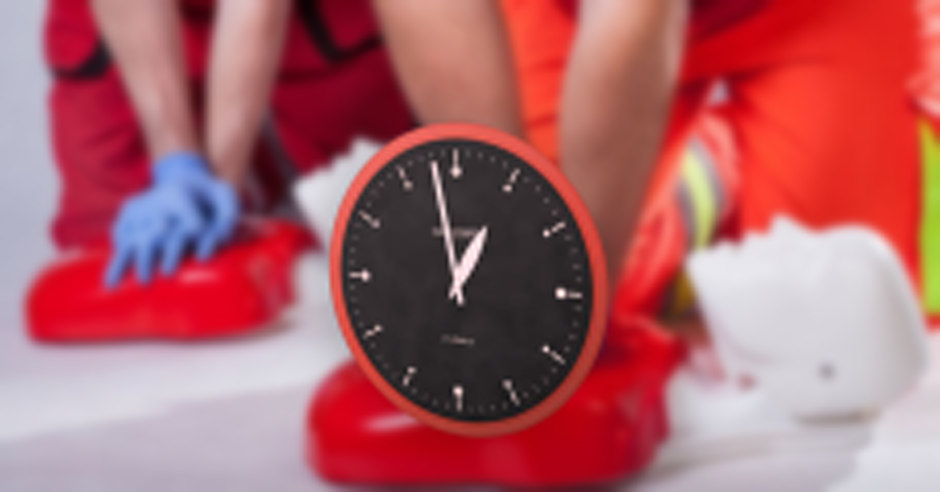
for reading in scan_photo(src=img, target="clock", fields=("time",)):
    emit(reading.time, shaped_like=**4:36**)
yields **12:58**
